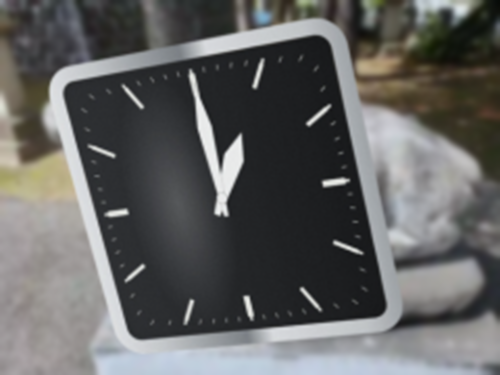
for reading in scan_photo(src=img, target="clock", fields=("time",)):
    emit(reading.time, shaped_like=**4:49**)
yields **1:00**
